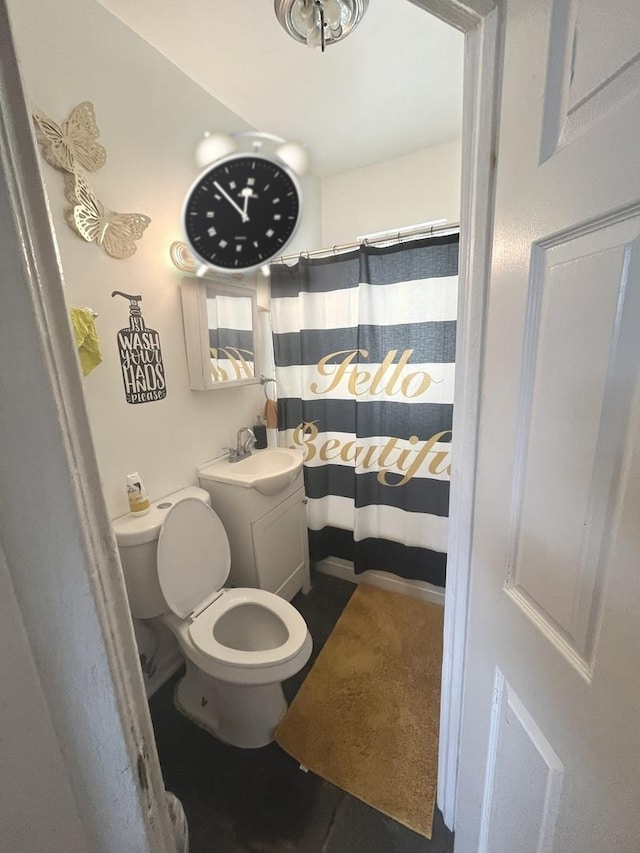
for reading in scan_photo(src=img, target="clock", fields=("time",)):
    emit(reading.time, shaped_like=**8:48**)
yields **11:52**
